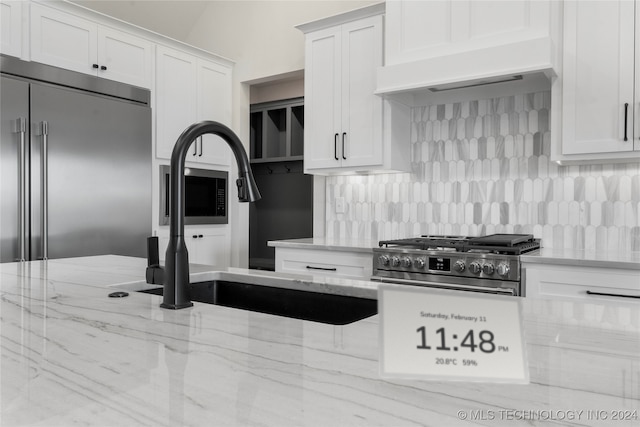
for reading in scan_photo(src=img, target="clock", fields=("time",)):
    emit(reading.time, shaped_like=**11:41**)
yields **11:48**
